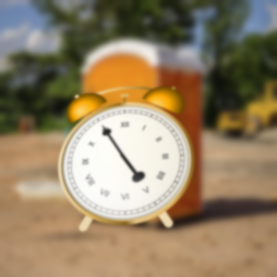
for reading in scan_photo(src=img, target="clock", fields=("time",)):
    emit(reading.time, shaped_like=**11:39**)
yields **4:55**
